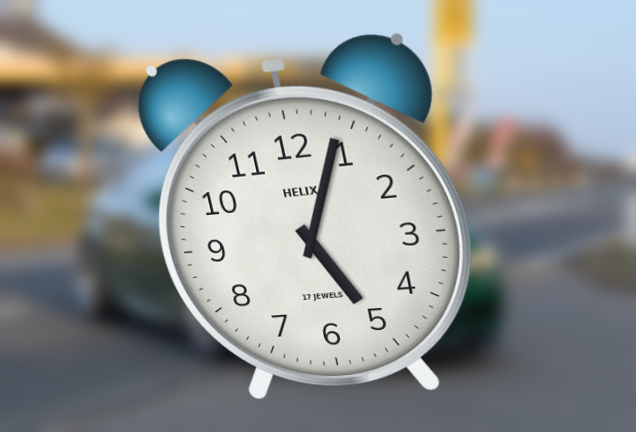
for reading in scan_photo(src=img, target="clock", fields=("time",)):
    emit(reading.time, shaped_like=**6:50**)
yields **5:04**
